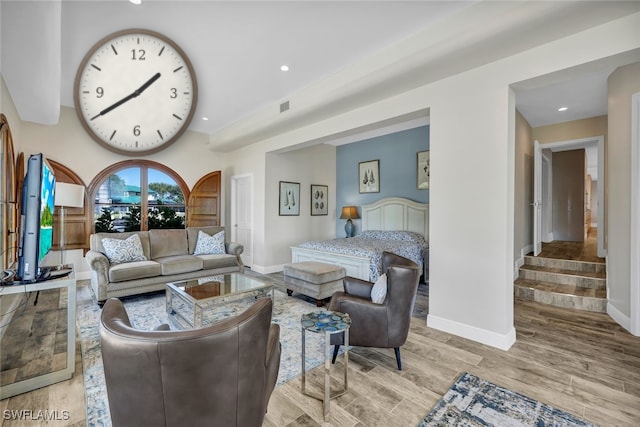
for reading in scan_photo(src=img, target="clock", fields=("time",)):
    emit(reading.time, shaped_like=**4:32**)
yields **1:40**
